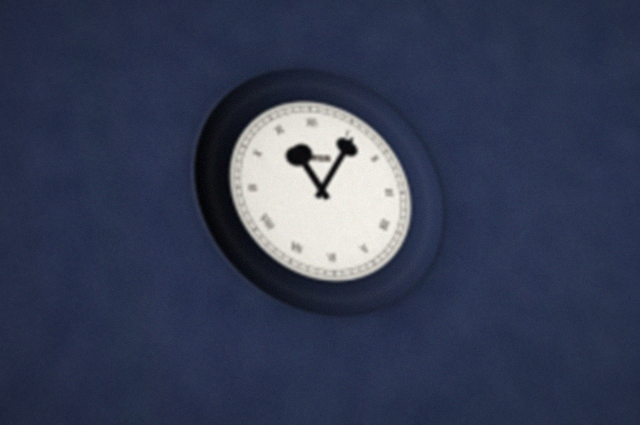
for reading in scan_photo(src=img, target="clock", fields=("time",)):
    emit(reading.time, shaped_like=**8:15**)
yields **11:06**
